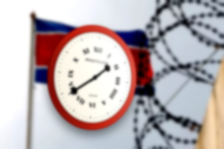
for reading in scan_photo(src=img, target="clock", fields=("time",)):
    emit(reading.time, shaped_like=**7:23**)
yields **1:39**
